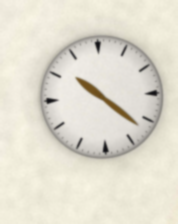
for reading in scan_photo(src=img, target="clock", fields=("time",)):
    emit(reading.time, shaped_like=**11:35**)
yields **10:22**
